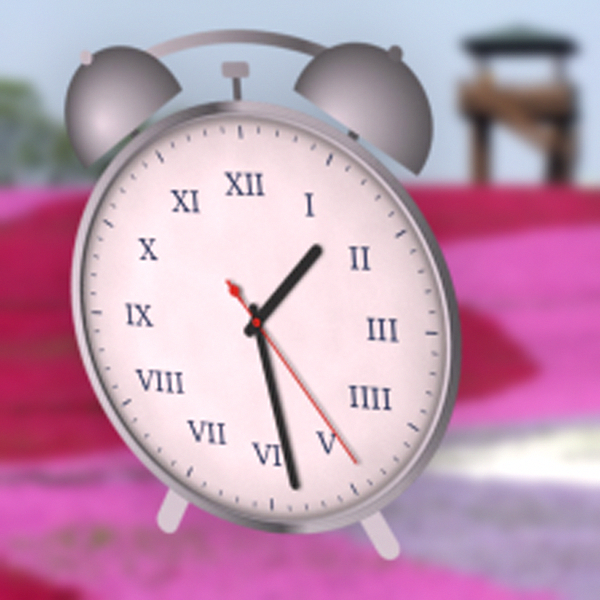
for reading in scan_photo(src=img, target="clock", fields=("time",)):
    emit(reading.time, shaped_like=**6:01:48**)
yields **1:28:24**
